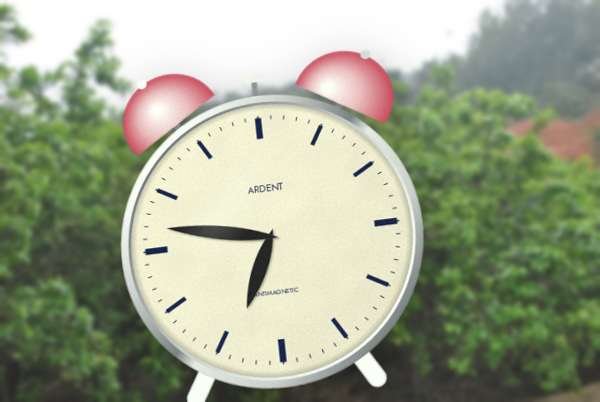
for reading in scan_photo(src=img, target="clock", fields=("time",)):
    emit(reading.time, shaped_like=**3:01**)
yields **6:47**
